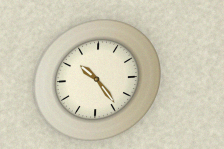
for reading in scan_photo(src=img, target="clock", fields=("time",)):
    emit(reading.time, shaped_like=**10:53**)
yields **10:24**
